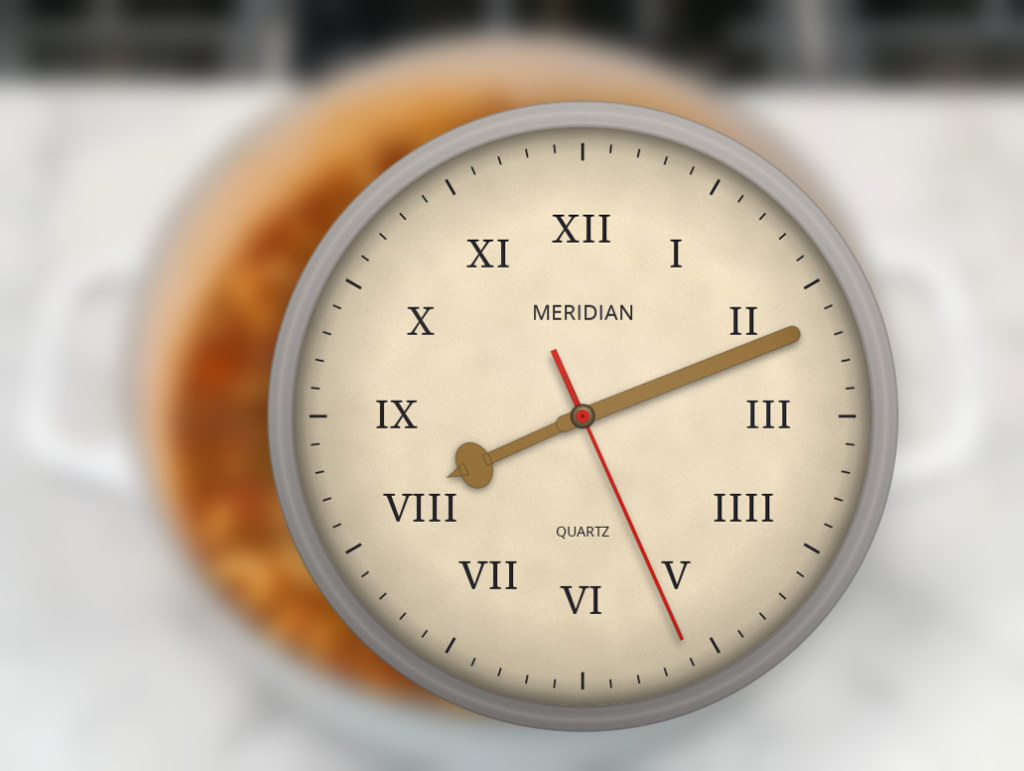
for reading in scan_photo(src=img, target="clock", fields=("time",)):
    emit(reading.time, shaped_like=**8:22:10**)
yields **8:11:26**
